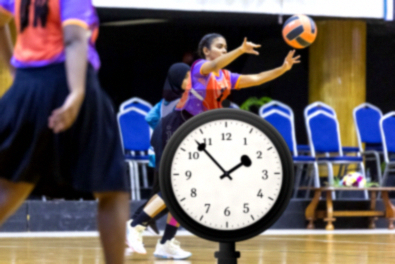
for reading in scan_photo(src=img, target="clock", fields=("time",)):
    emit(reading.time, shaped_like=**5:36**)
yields **1:53**
